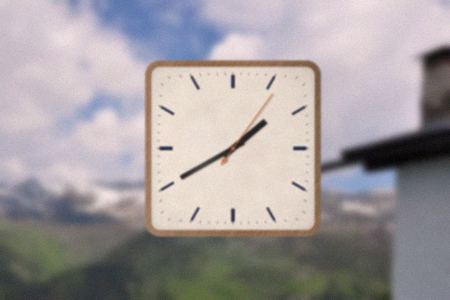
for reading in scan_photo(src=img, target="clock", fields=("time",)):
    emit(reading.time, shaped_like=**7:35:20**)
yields **1:40:06**
